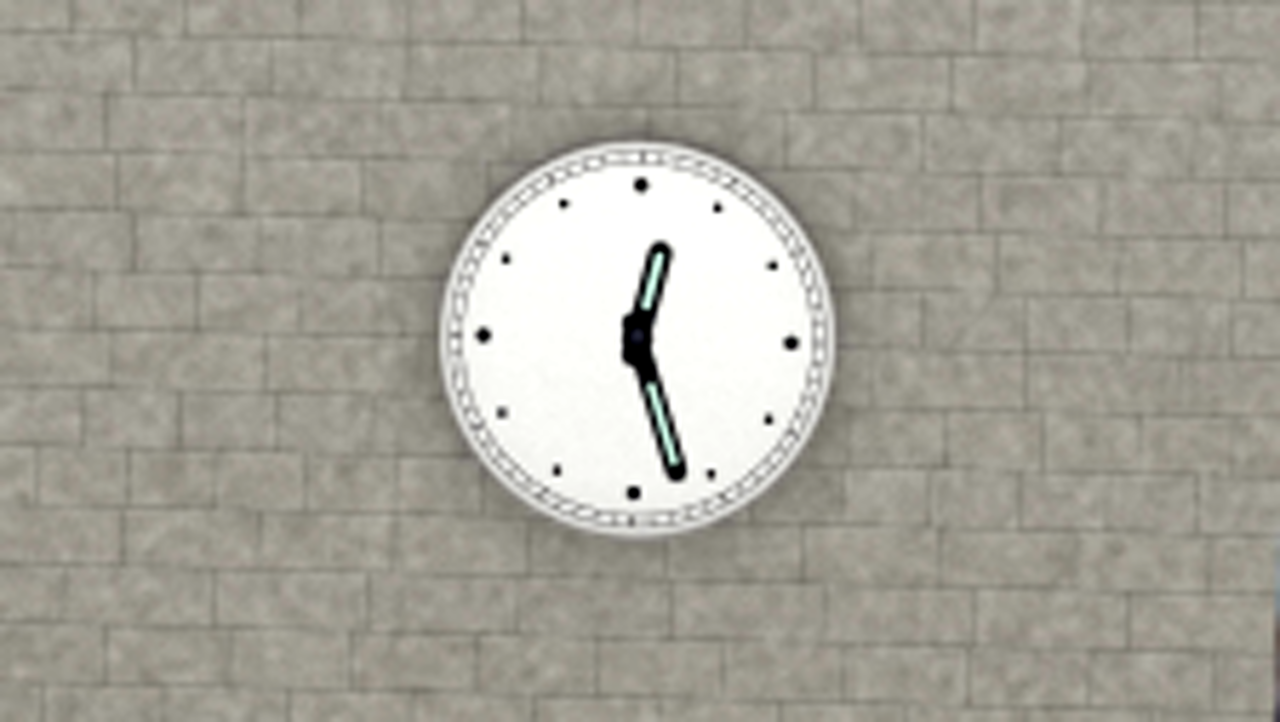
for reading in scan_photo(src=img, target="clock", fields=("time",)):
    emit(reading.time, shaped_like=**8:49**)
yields **12:27**
